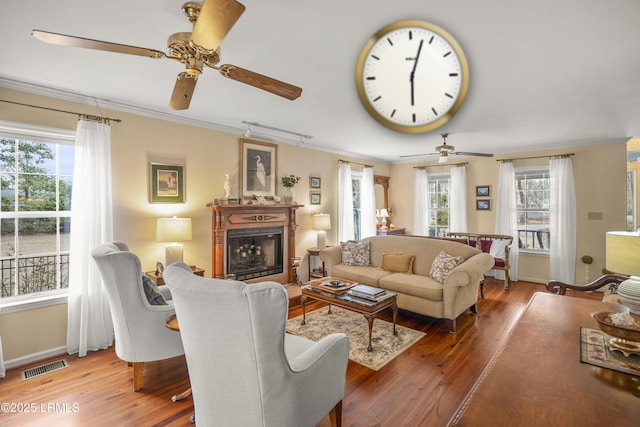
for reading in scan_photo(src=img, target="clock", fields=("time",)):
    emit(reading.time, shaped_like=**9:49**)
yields **6:03**
